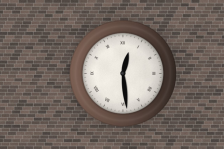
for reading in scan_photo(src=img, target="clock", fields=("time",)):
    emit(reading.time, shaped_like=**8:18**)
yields **12:29**
